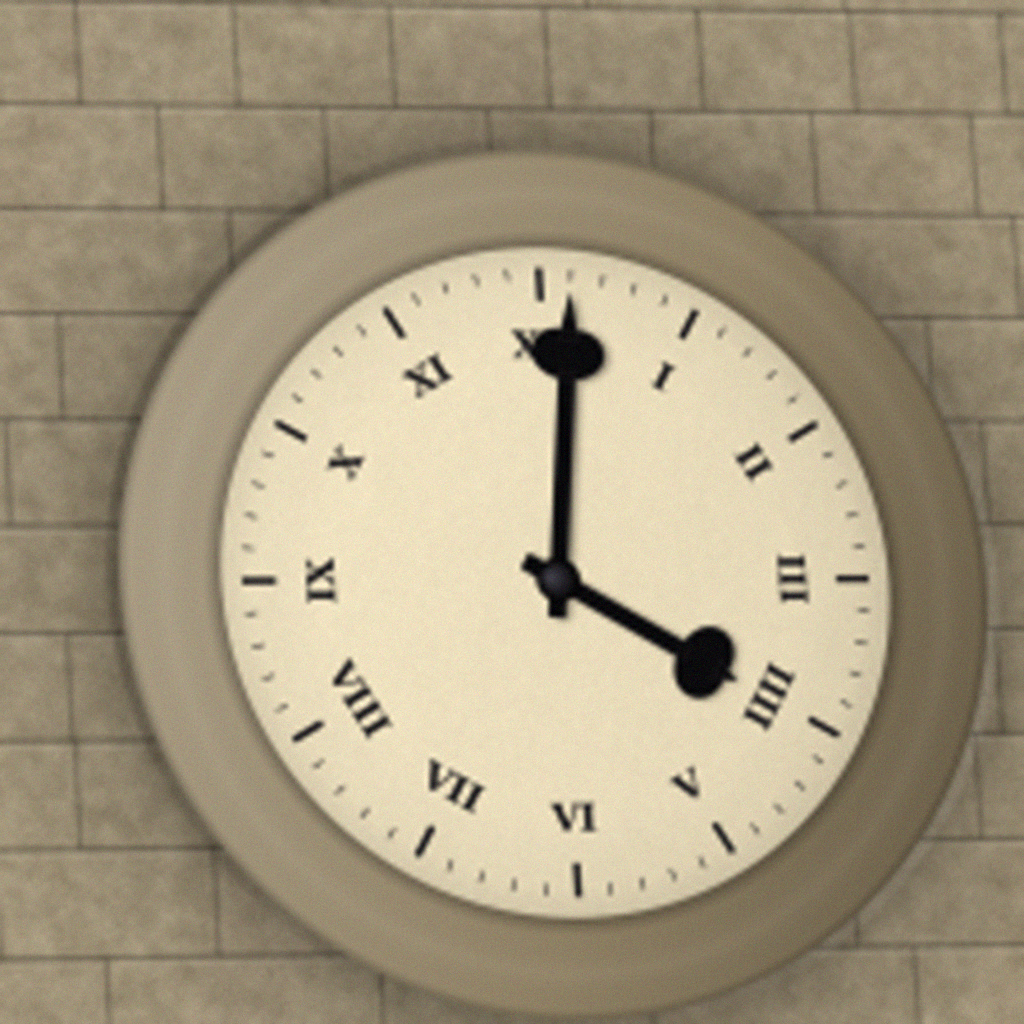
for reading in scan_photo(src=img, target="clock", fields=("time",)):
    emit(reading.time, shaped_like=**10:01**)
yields **4:01**
